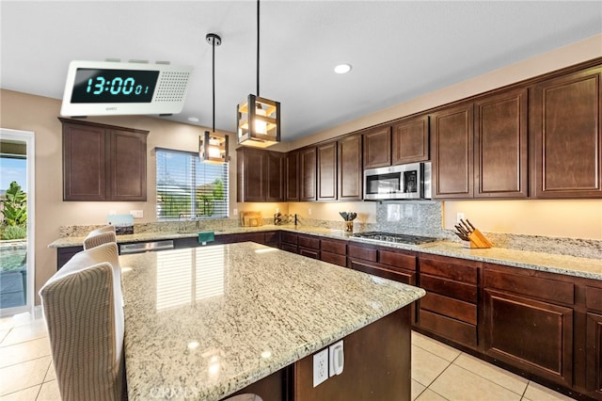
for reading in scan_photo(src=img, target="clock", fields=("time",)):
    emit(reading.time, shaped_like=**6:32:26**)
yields **13:00:01**
